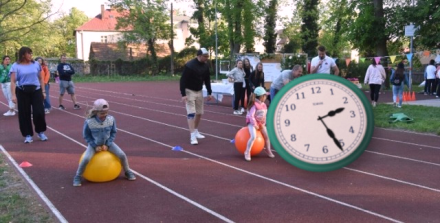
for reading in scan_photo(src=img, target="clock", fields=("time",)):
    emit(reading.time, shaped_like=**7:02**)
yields **2:26**
